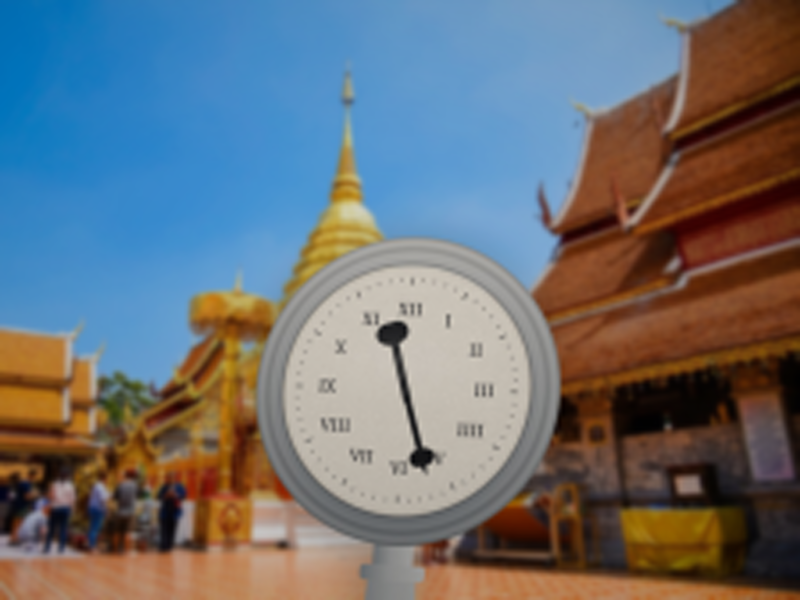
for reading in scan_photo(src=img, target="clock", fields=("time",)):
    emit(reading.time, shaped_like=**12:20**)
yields **11:27**
